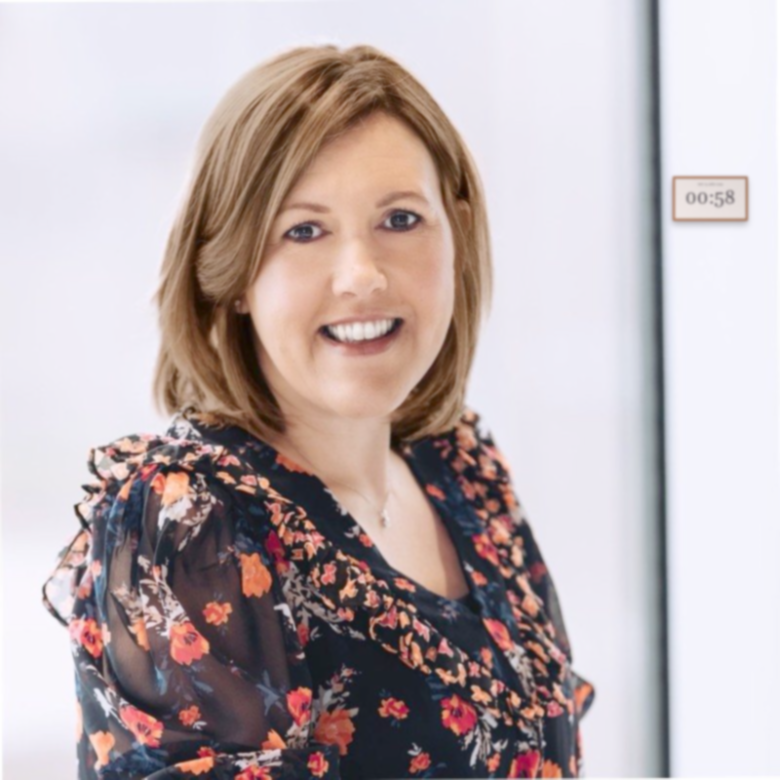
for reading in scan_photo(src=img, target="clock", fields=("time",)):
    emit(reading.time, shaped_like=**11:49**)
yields **0:58**
